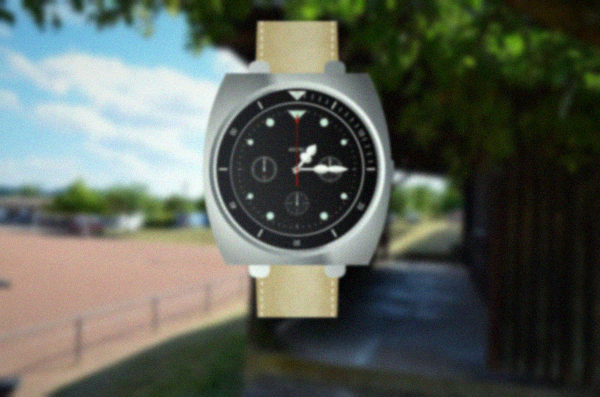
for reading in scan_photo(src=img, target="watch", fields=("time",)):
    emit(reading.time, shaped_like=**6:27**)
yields **1:15**
